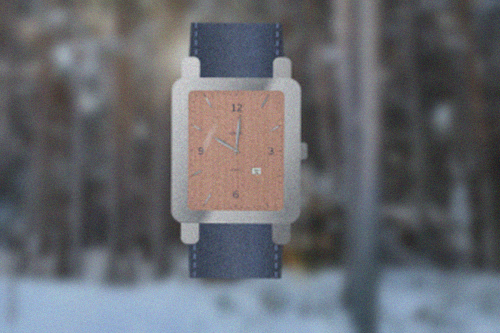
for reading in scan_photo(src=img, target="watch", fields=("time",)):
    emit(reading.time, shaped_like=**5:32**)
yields **10:01**
